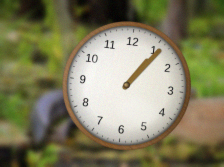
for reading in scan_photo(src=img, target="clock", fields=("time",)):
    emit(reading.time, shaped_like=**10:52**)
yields **1:06**
